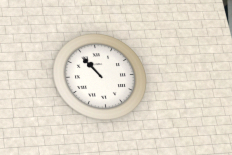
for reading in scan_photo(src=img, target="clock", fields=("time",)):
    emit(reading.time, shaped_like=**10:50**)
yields **10:54**
